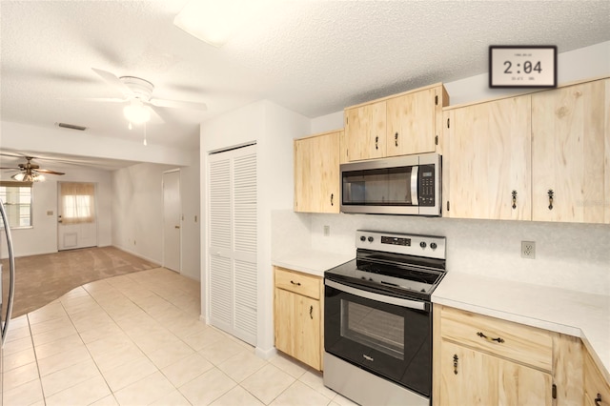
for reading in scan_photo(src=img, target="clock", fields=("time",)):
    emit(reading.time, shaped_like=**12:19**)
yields **2:04**
